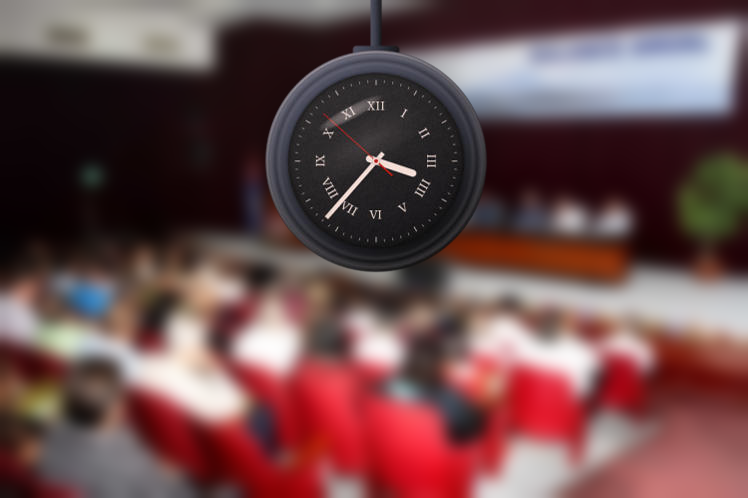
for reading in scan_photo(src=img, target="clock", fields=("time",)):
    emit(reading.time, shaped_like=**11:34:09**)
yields **3:36:52**
